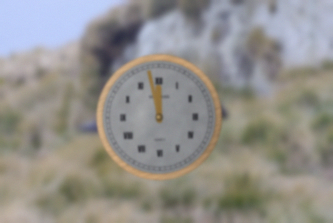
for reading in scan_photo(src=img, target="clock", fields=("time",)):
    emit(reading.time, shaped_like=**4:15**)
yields **11:58**
